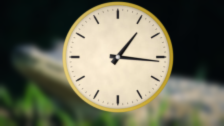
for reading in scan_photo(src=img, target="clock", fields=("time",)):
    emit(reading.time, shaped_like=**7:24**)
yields **1:16**
